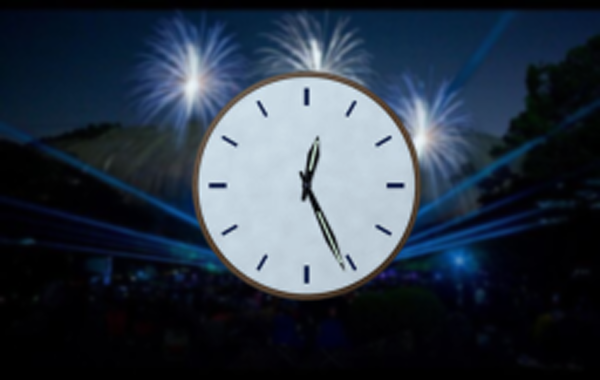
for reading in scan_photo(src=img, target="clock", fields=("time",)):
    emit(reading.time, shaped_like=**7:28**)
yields **12:26**
